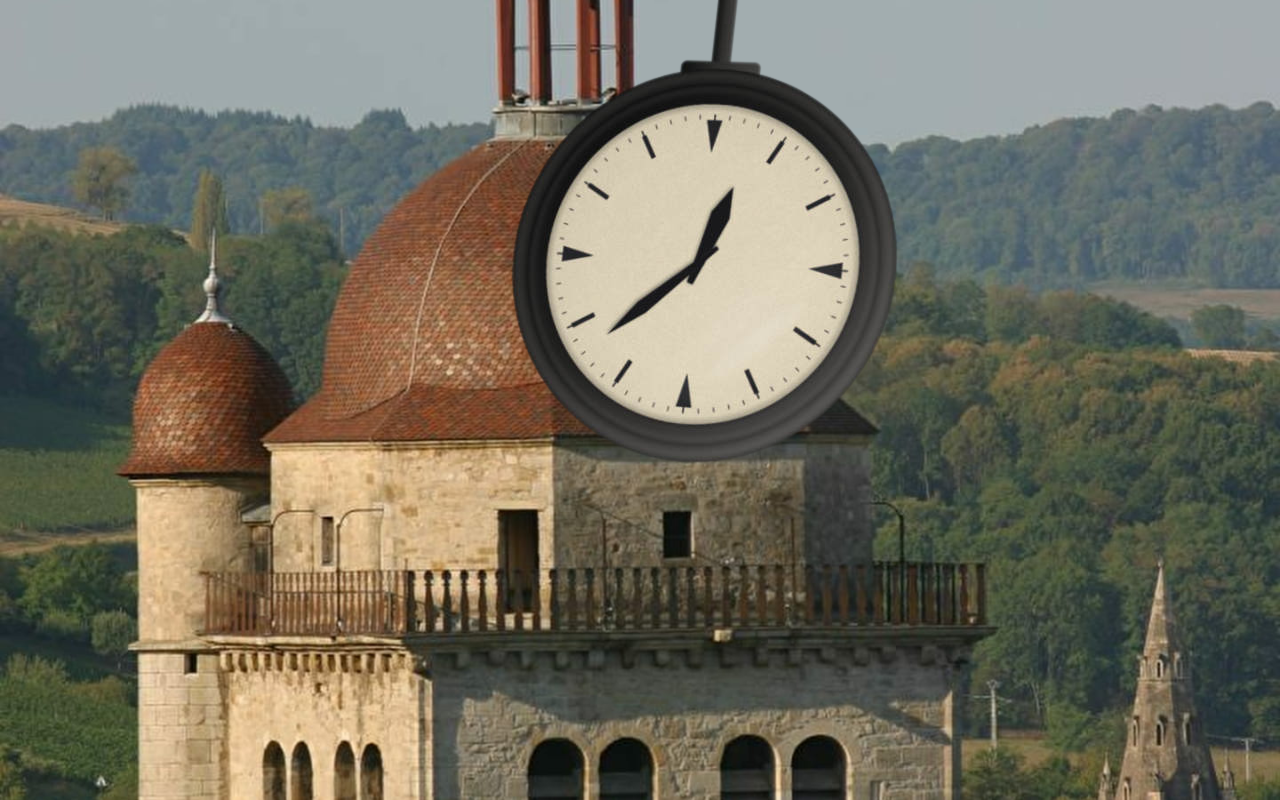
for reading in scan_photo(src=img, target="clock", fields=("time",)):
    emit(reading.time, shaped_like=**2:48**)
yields **12:38**
